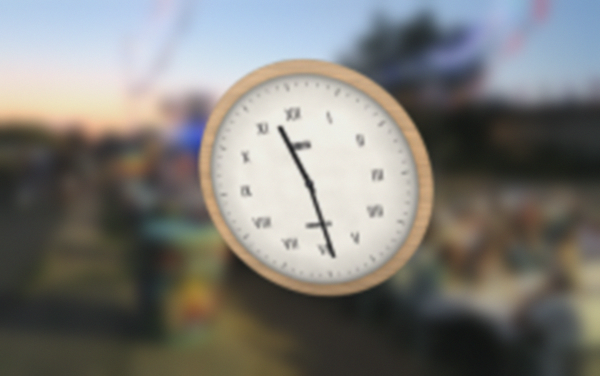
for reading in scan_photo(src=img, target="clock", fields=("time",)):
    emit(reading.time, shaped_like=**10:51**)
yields **11:29**
